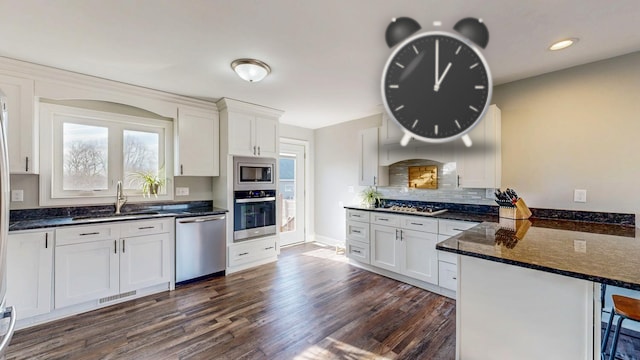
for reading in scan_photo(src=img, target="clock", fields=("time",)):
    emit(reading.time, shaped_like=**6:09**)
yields **1:00**
